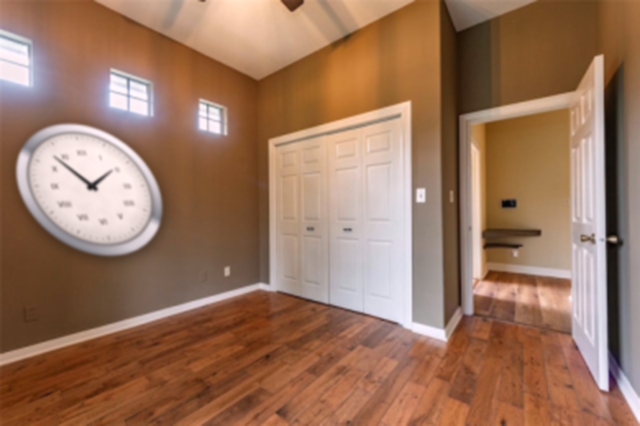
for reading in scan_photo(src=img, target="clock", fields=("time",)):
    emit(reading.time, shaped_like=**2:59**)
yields **1:53**
